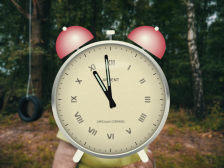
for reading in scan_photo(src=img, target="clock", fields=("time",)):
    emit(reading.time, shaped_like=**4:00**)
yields **10:59**
